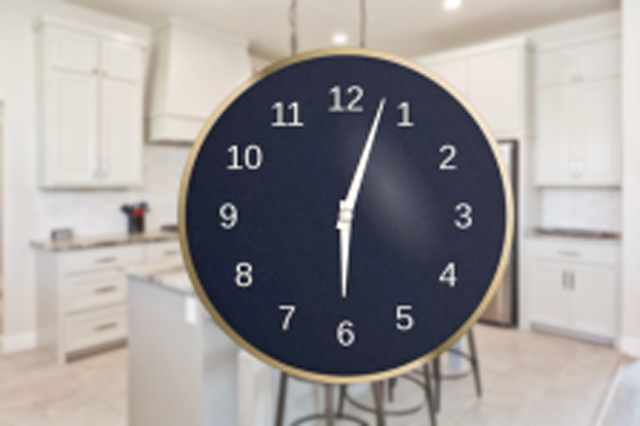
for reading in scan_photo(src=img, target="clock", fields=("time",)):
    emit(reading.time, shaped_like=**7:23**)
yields **6:03**
